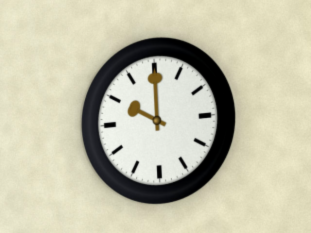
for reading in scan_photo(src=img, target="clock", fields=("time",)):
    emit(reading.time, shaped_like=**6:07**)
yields **10:00**
